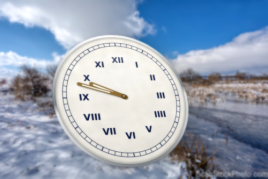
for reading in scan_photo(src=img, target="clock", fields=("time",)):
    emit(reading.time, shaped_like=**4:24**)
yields **9:48**
